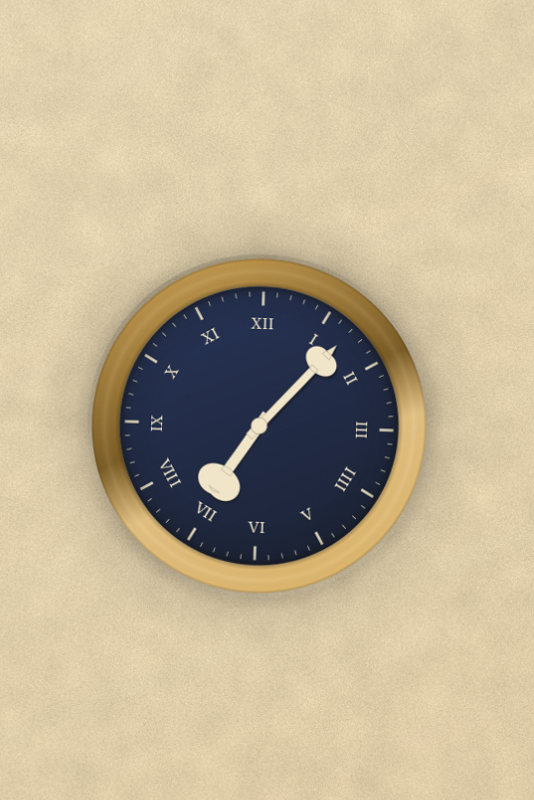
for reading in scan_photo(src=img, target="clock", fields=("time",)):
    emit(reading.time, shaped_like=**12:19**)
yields **7:07**
